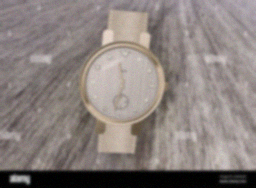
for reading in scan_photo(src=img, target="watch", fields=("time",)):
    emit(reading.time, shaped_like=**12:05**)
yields **11:32**
